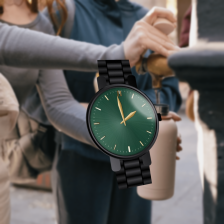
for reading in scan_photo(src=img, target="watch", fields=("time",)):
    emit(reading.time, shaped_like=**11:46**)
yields **1:59**
